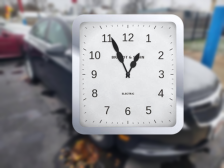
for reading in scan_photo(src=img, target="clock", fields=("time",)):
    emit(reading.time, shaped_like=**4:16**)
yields **12:56**
